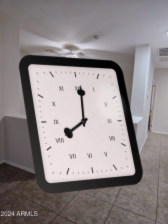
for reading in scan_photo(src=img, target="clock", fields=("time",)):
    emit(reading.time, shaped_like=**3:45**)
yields **8:01**
